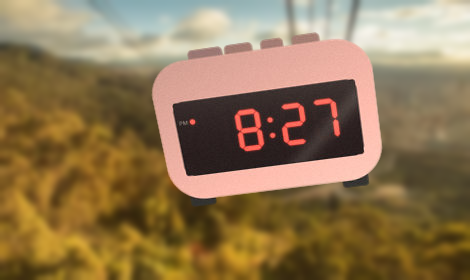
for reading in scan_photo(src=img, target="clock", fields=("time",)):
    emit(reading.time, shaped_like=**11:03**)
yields **8:27**
